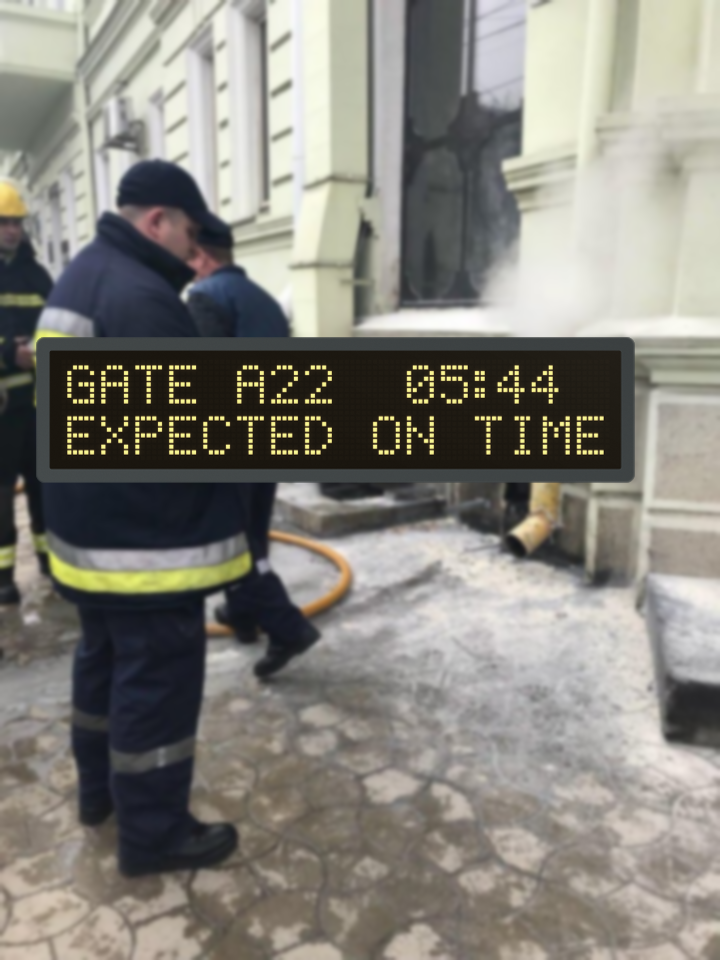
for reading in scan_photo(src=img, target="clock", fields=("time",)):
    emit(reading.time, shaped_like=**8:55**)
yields **5:44**
